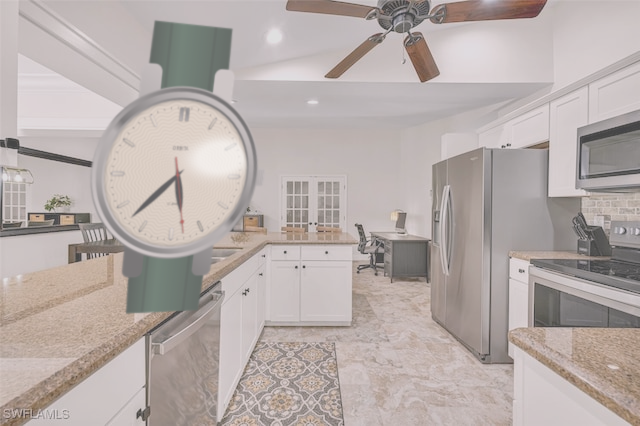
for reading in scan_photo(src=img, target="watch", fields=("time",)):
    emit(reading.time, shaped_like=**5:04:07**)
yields **5:37:28**
